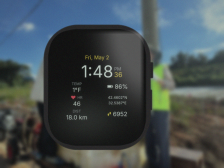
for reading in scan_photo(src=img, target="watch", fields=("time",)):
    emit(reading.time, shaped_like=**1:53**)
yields **1:48**
